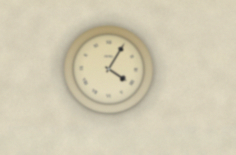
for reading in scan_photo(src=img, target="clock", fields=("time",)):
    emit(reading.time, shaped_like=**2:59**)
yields **4:05**
